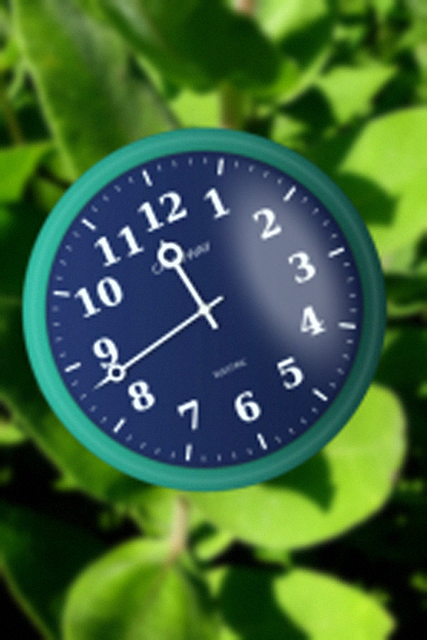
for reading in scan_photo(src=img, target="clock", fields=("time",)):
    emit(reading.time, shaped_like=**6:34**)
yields **11:43**
